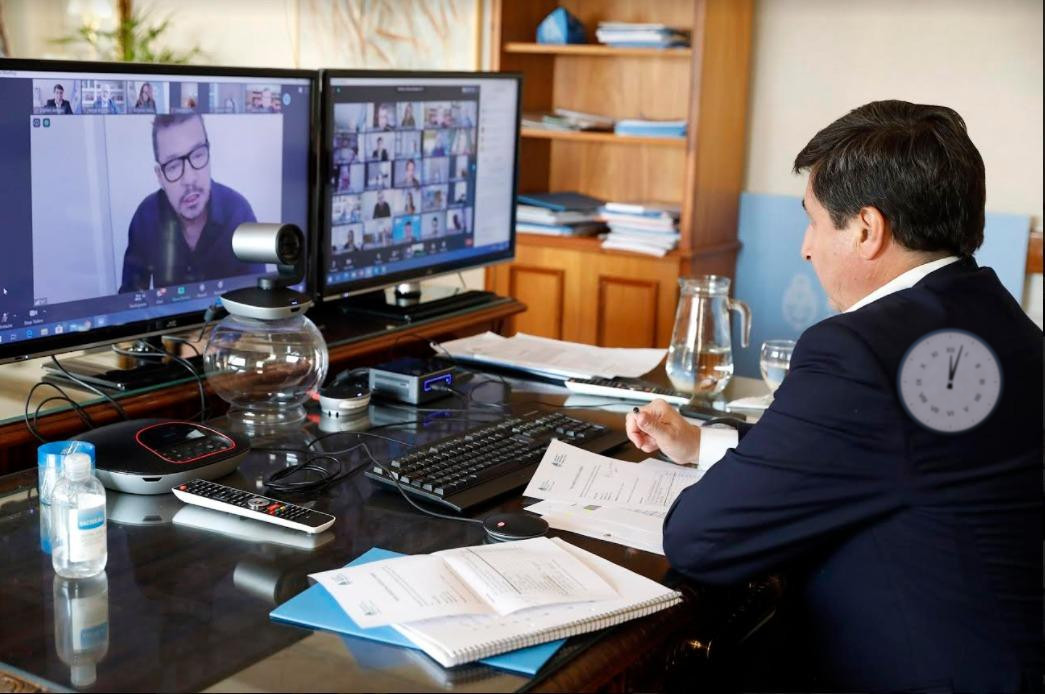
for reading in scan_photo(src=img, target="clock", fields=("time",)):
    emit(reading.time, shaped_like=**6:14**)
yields **12:03**
